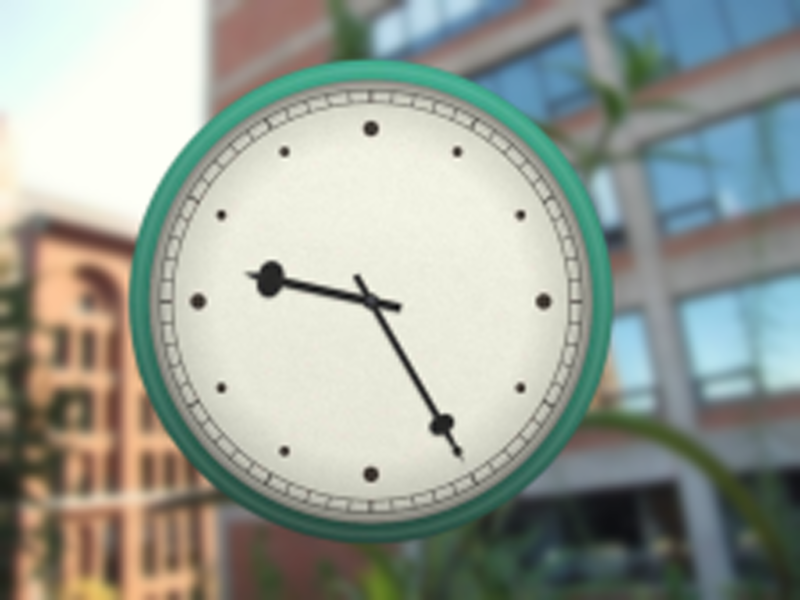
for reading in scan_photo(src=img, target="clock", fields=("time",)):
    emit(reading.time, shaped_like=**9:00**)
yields **9:25**
